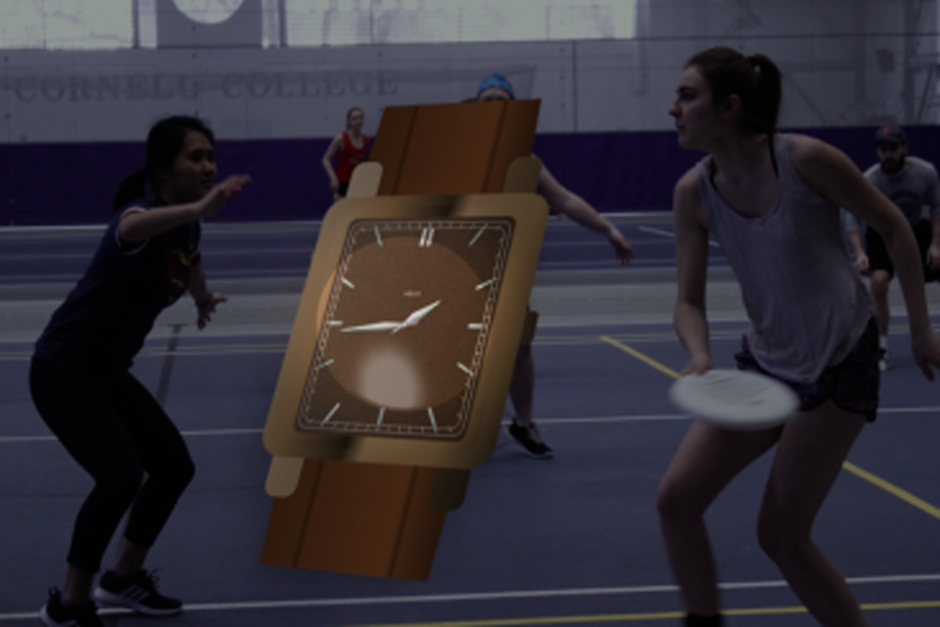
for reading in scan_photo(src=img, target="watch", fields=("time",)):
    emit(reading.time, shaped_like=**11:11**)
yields **1:44**
